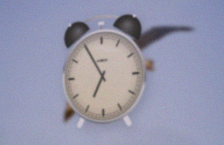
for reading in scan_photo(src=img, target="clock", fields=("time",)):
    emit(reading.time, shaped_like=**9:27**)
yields **6:55**
